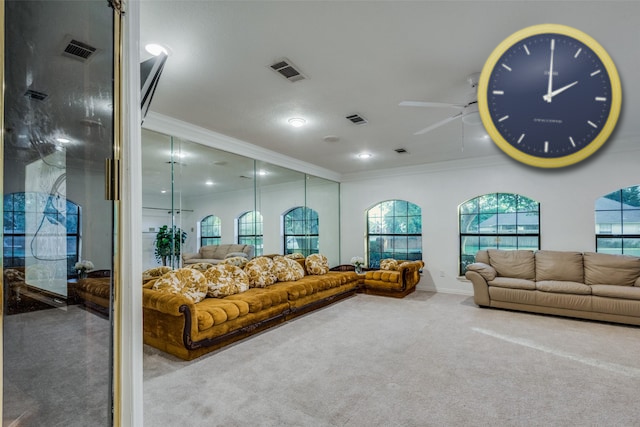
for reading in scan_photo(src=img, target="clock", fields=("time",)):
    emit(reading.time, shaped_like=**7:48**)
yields **2:00**
